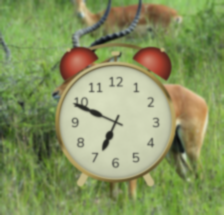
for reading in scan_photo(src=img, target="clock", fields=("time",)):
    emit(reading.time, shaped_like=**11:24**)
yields **6:49**
